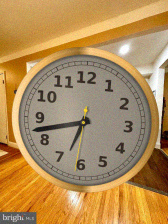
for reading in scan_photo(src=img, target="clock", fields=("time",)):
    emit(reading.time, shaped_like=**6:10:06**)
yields **6:42:31**
